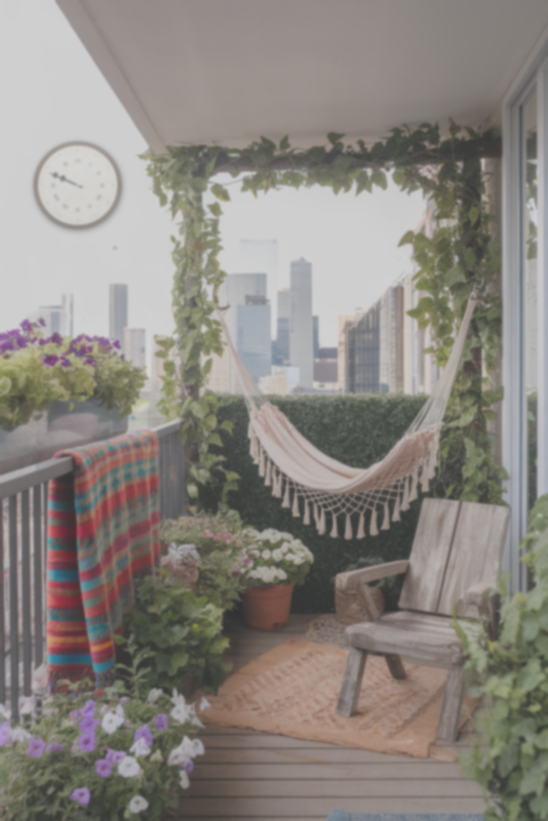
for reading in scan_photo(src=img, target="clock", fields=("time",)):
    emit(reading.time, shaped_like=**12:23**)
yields **9:49**
